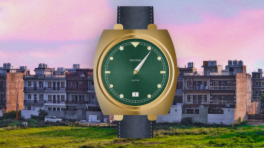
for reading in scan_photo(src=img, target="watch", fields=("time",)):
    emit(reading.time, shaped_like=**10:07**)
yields **1:06**
